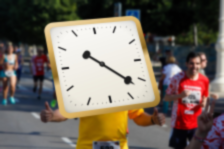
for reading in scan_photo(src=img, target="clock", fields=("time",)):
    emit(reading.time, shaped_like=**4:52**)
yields **10:22**
